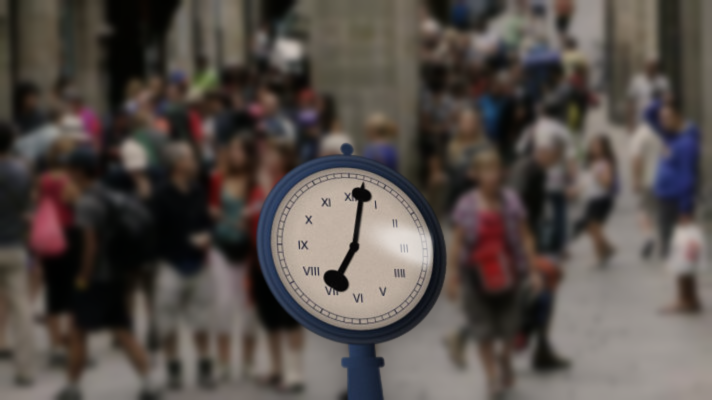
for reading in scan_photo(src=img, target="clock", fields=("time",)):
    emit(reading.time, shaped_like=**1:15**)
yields **7:02**
